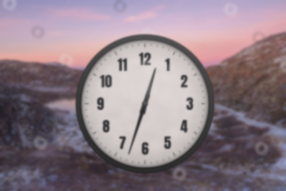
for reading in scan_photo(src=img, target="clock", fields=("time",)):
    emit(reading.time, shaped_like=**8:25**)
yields **12:33**
